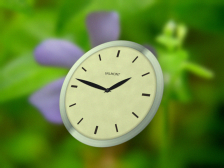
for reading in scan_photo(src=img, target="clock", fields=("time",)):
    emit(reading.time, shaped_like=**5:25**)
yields **1:47**
